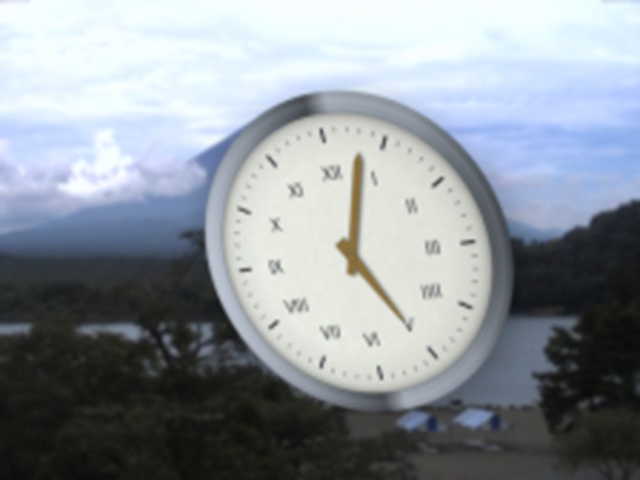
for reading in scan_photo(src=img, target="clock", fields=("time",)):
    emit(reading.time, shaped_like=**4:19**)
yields **5:03**
